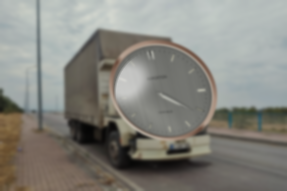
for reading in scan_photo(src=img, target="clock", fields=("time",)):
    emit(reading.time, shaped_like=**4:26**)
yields **4:21**
